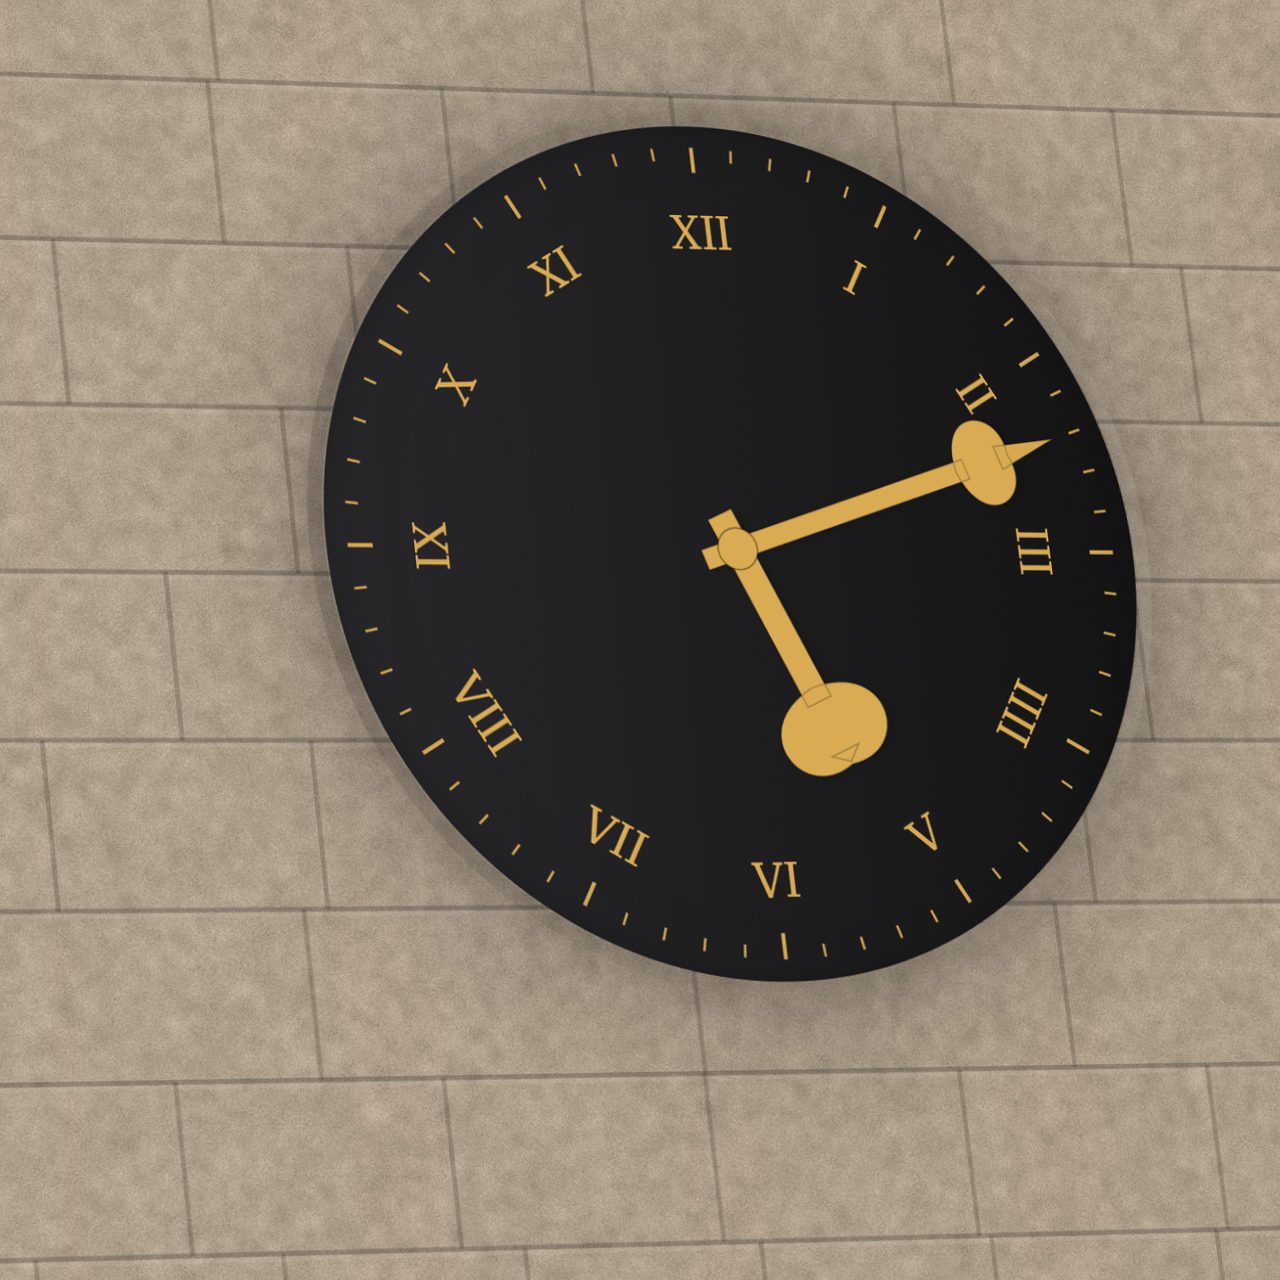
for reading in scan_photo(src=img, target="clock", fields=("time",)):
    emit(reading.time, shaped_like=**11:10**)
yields **5:12**
